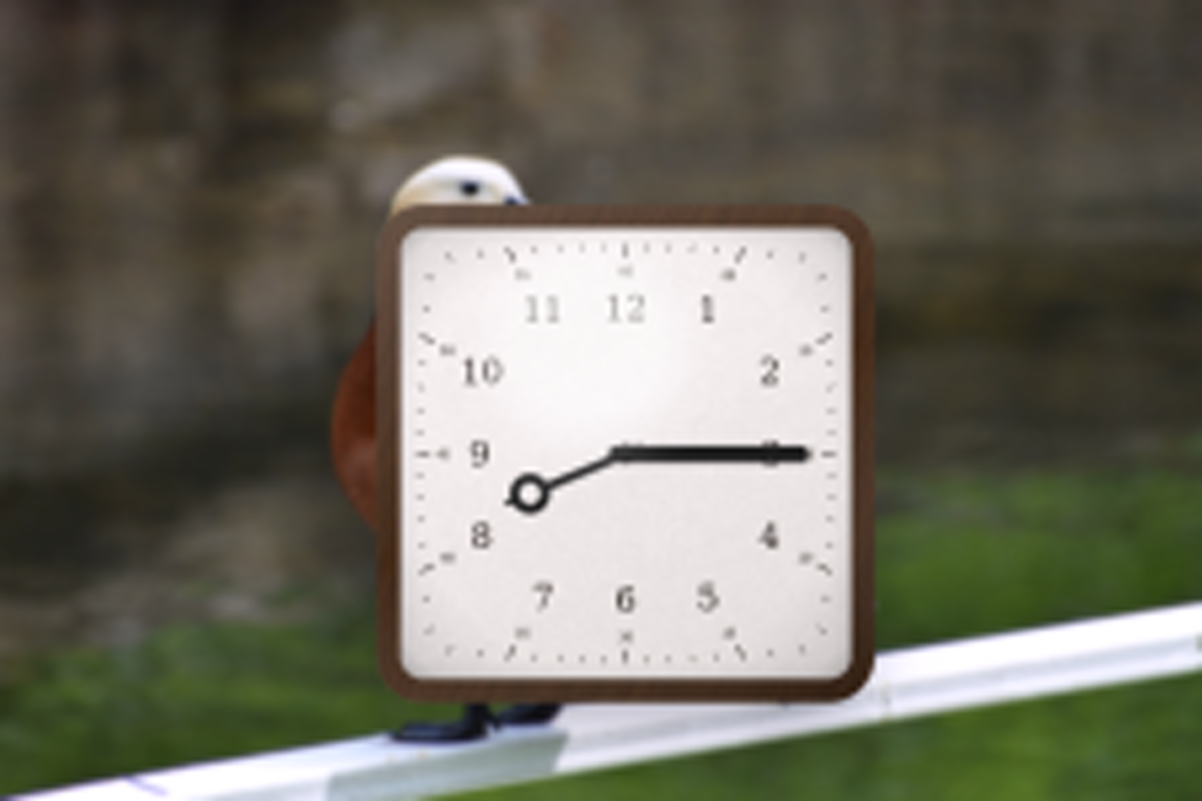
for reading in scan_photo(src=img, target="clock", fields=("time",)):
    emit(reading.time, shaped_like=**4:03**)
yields **8:15**
